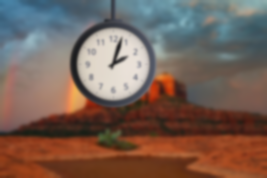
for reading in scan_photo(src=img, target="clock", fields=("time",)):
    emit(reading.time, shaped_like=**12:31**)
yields **2:03**
